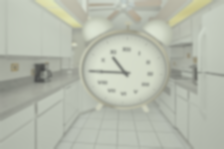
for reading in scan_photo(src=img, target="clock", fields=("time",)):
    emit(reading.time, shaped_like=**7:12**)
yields **10:45**
